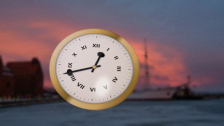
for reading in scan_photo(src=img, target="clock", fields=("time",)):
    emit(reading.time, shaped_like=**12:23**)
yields **12:42**
